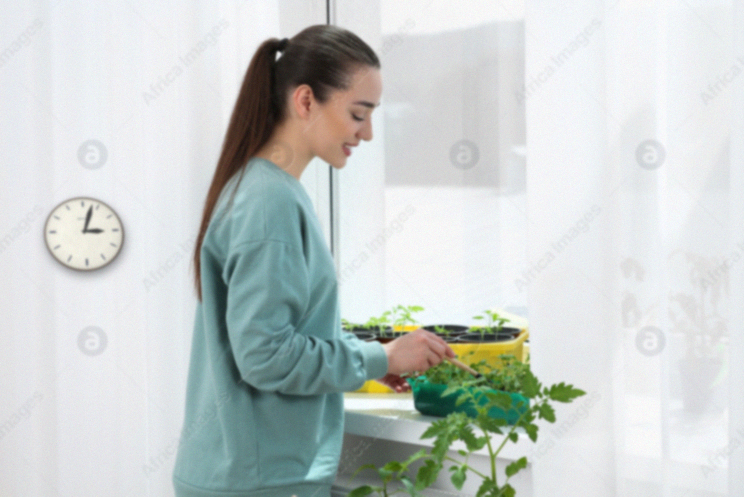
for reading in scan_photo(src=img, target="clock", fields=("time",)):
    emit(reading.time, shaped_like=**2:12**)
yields **3:03**
